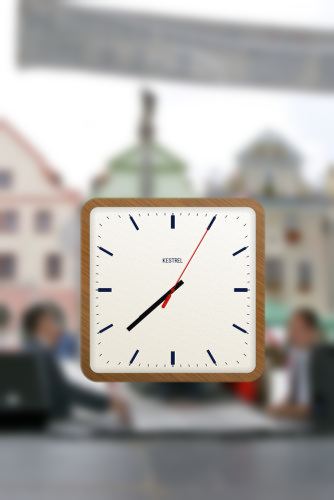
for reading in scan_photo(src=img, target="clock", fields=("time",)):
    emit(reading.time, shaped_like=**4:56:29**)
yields **7:38:05**
